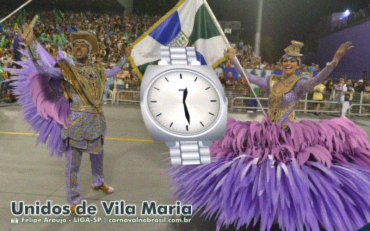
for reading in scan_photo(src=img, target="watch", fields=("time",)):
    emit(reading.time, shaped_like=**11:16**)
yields **12:29**
